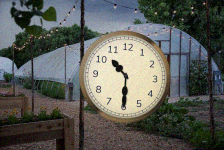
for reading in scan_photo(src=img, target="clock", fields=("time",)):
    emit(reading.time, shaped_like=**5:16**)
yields **10:30**
